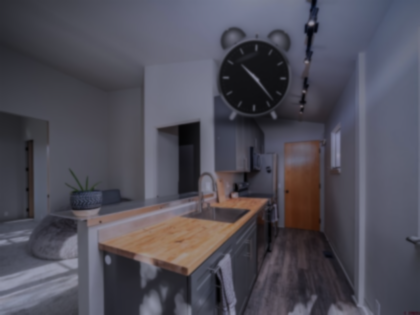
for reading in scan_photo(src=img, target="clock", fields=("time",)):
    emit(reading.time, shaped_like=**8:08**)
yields **10:23**
